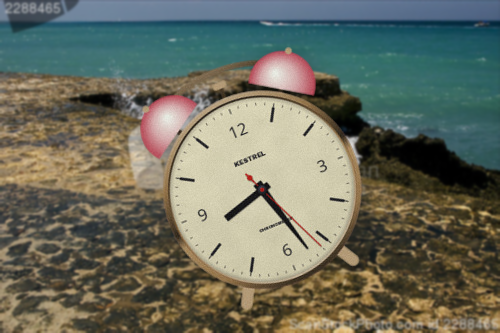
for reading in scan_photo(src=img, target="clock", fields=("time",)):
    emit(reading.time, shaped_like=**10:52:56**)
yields **8:27:26**
